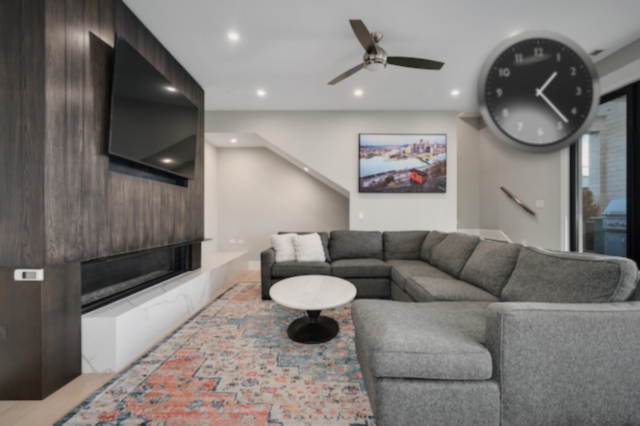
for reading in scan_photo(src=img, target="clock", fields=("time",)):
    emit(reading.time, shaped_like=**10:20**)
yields **1:23**
